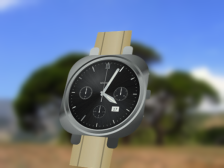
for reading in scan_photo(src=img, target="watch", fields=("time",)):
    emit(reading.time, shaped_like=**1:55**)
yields **4:04**
